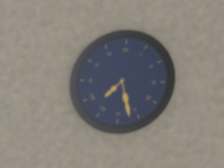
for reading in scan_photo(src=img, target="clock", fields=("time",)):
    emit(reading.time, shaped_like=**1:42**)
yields **7:27**
